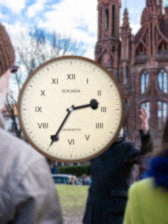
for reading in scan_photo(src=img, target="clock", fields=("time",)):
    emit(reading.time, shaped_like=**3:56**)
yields **2:35**
